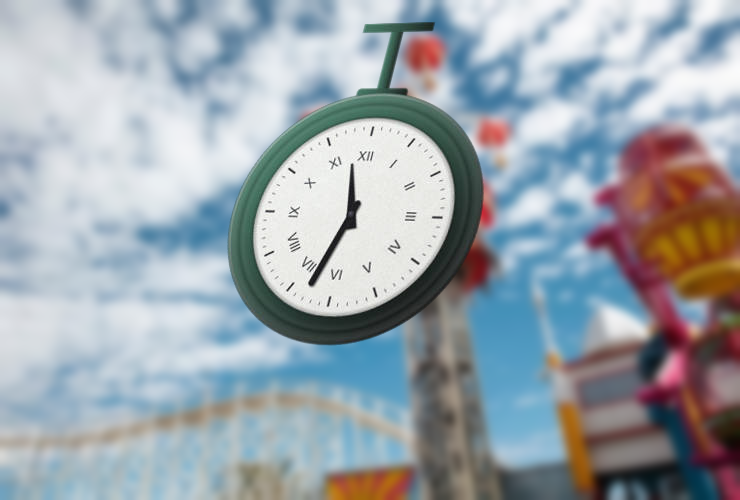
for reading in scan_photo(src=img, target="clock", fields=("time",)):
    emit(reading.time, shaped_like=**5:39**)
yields **11:33**
